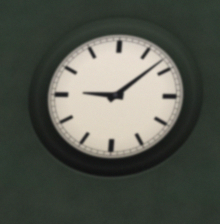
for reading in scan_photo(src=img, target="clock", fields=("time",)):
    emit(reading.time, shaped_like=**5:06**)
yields **9:08**
